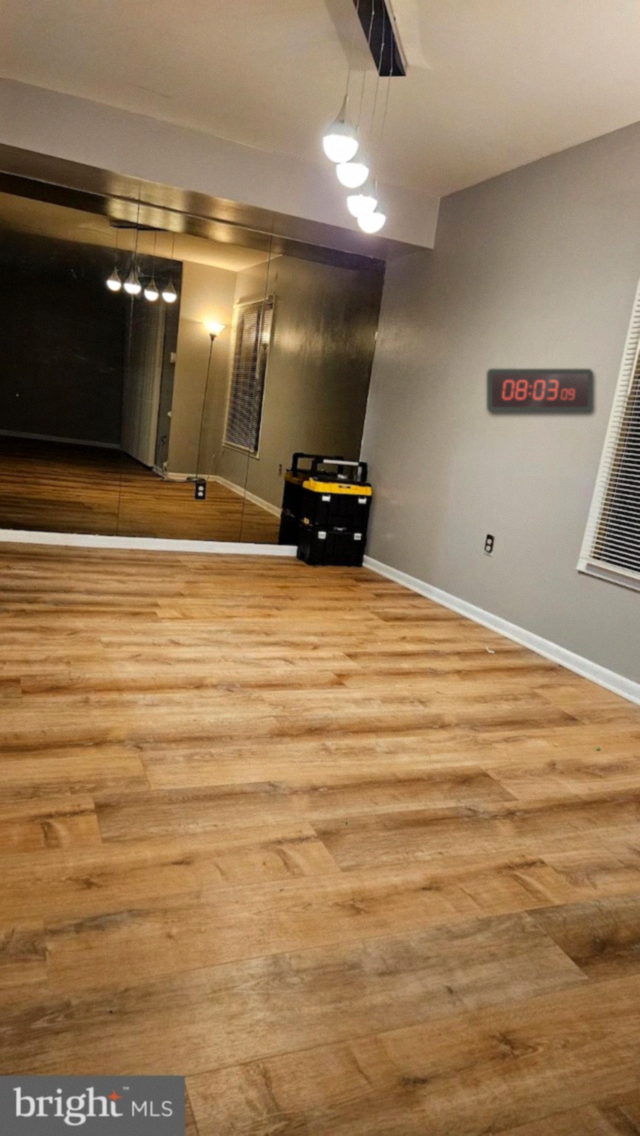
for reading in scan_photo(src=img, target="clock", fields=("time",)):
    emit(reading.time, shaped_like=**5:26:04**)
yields **8:03:09**
